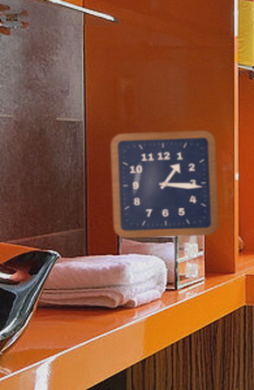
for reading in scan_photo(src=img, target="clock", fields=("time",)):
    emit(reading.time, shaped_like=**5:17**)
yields **1:16**
